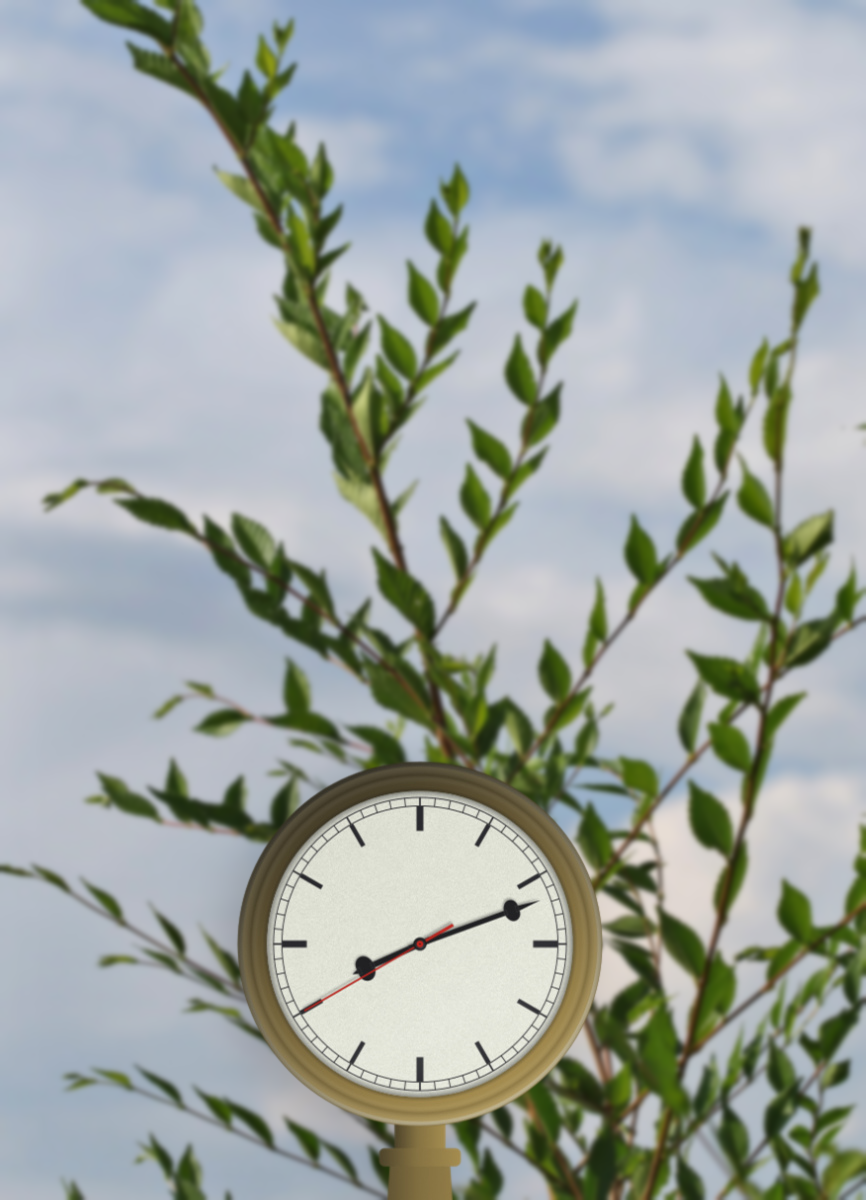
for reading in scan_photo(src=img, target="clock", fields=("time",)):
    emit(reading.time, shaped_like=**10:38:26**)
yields **8:11:40**
